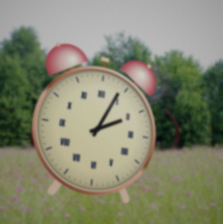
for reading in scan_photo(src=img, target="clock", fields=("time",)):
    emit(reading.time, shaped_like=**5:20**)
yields **2:04**
